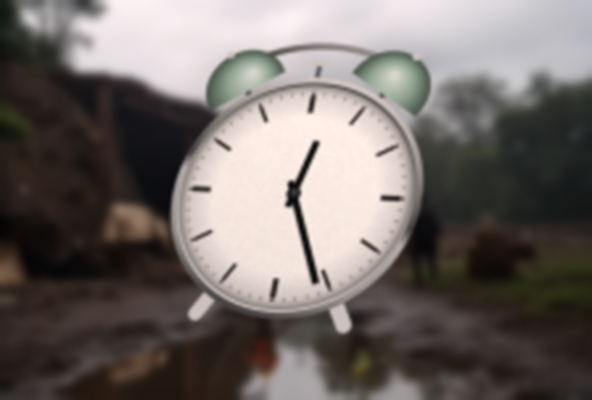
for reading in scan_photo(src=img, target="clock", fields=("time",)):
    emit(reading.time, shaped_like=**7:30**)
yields **12:26**
